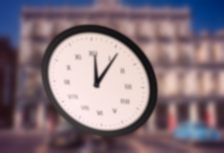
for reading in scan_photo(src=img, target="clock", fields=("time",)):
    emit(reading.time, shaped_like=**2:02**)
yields **12:06**
